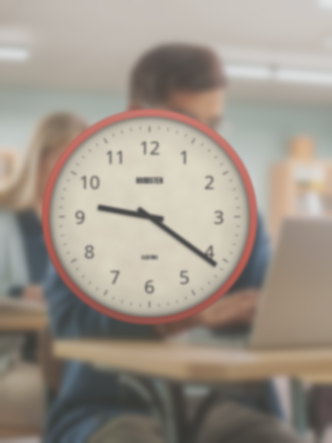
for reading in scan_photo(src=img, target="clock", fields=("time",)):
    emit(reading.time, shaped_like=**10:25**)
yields **9:21**
